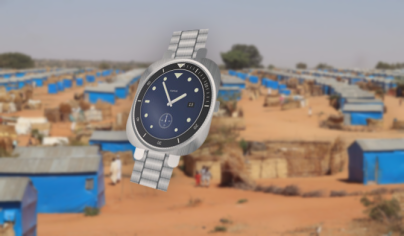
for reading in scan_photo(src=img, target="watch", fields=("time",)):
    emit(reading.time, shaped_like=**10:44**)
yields **1:54**
